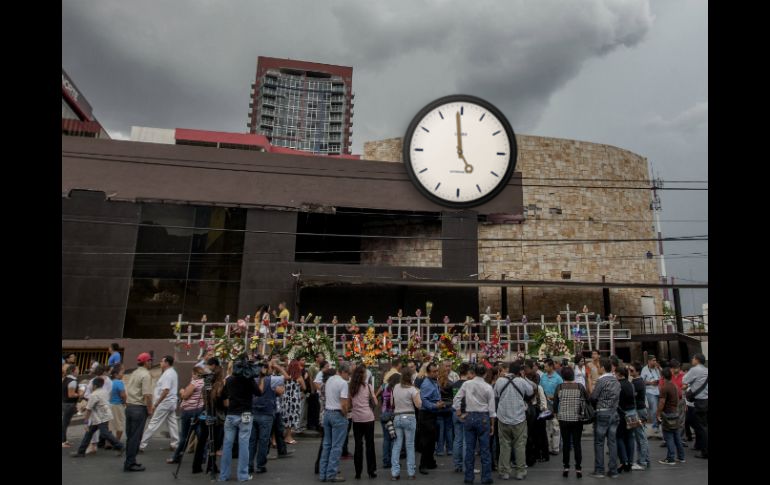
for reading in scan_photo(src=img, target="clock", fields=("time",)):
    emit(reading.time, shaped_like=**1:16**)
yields **4:59**
